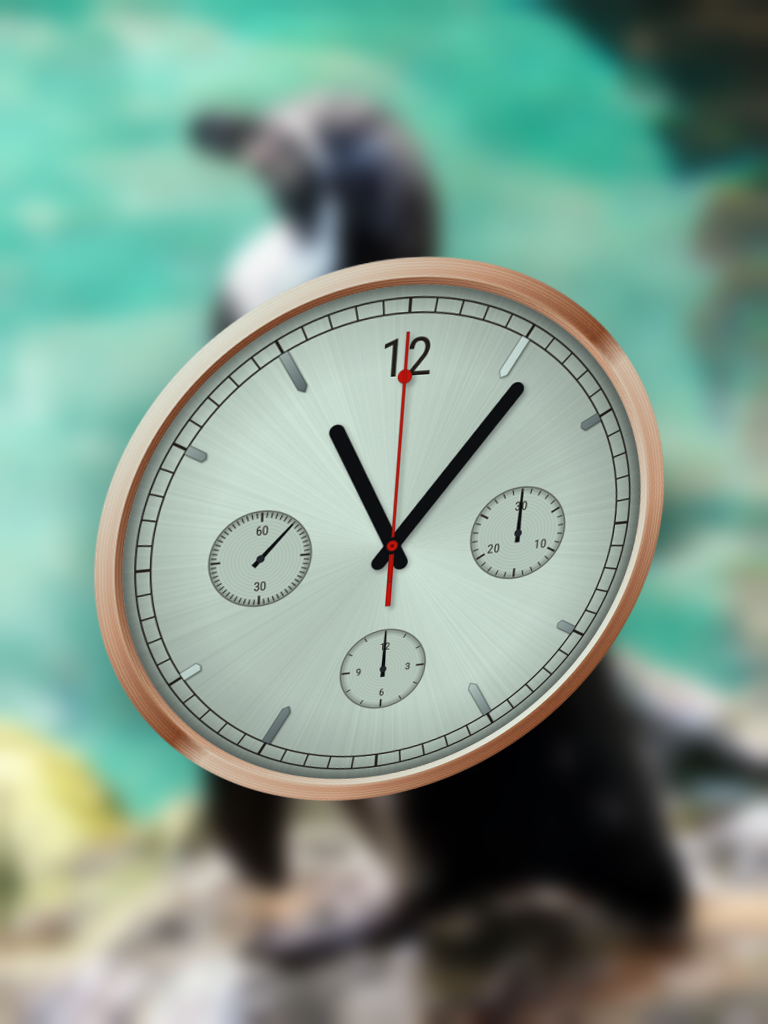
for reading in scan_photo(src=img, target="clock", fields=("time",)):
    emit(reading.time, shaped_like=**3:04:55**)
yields **11:06:07**
